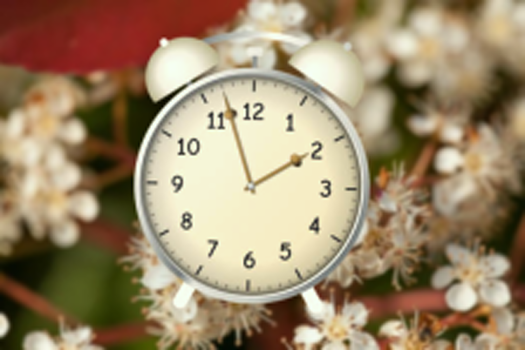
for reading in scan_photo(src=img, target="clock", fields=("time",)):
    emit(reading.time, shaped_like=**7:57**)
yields **1:57**
